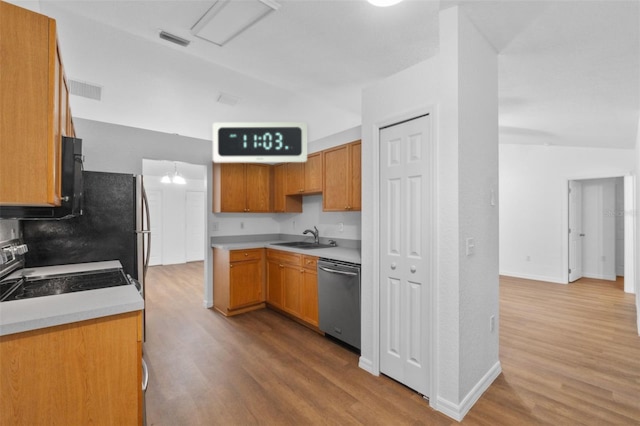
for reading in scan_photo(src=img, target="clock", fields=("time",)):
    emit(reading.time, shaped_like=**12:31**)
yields **11:03**
